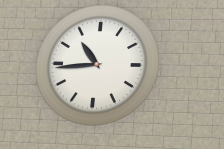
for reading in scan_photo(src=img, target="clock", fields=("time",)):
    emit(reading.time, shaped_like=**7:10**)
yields **10:44**
